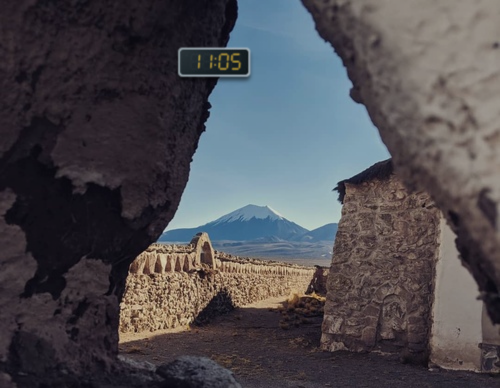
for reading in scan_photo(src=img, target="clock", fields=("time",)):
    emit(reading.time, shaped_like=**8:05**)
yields **11:05**
